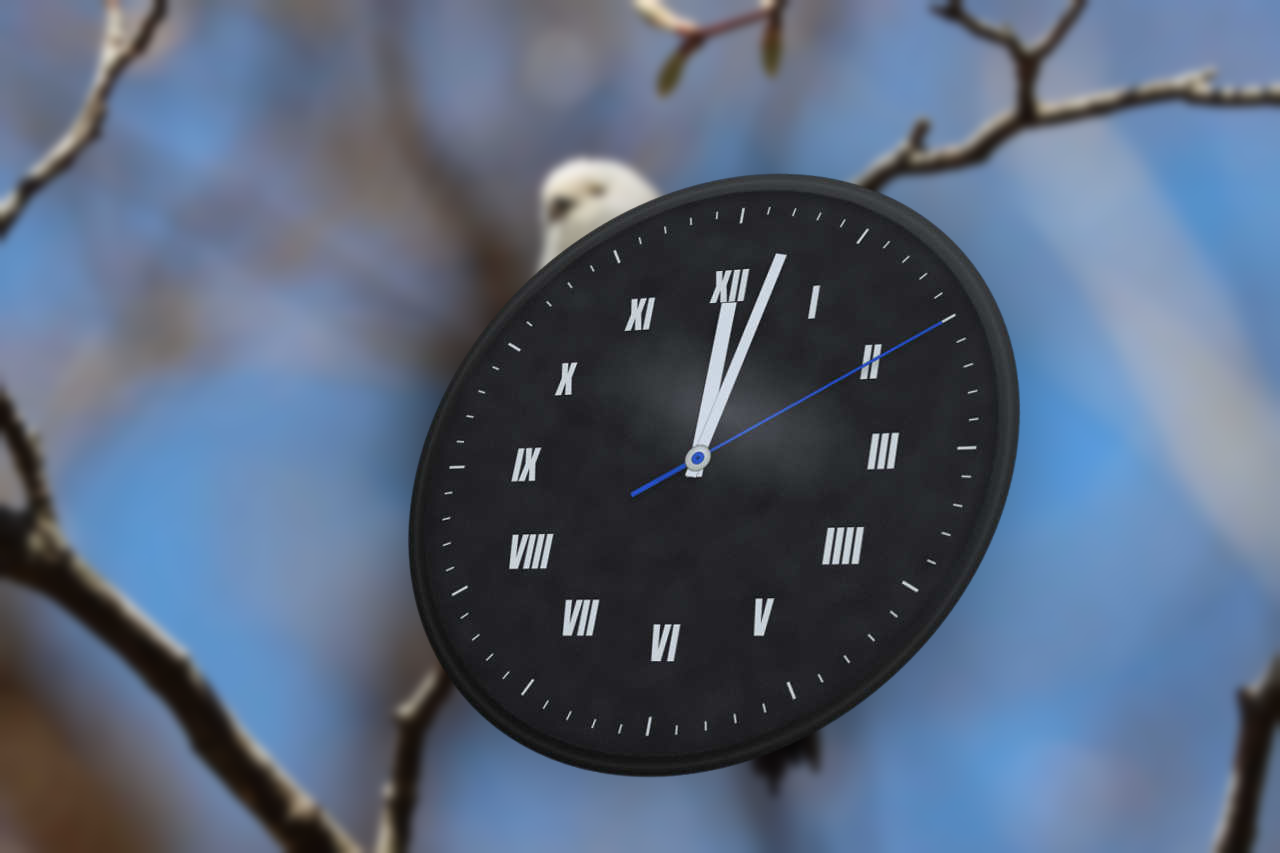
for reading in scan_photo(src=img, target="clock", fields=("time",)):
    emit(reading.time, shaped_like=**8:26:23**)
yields **12:02:10**
